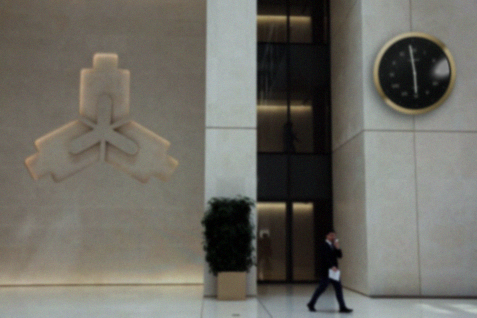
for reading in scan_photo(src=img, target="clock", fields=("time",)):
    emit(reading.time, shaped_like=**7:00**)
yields **5:59**
